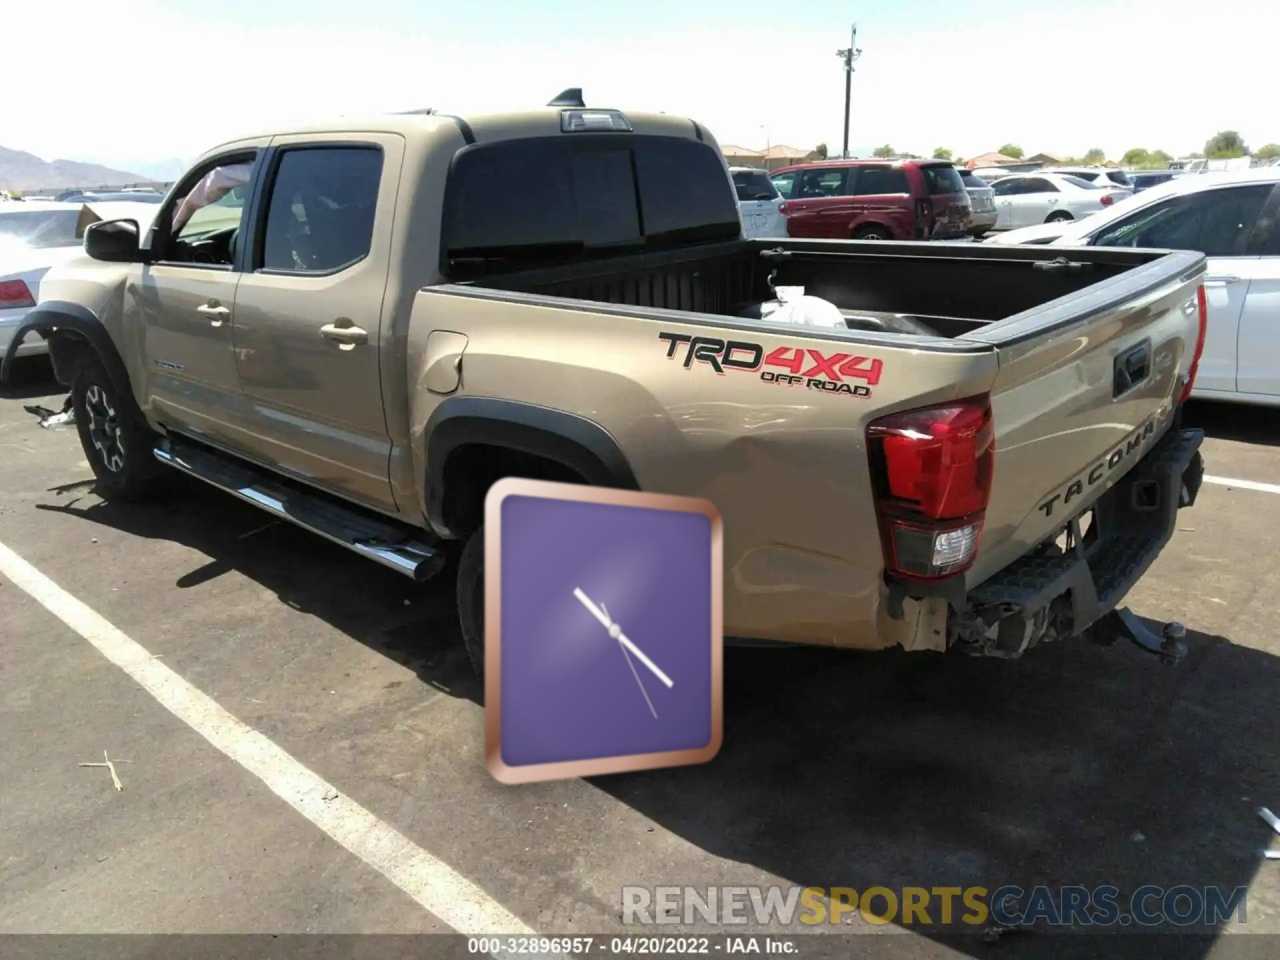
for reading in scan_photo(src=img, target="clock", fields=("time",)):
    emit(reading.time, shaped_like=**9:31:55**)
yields **10:21:25**
